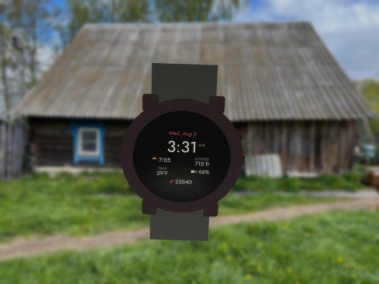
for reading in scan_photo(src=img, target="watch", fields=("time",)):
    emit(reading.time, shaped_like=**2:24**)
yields **3:31**
